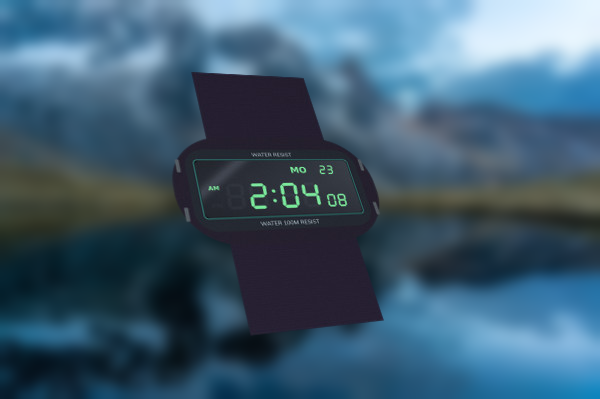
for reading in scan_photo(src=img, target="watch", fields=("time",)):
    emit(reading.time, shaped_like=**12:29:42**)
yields **2:04:08**
